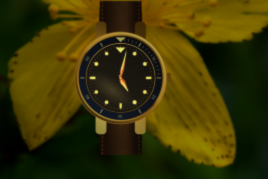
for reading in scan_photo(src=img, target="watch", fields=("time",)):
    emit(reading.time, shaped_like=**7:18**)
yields **5:02**
